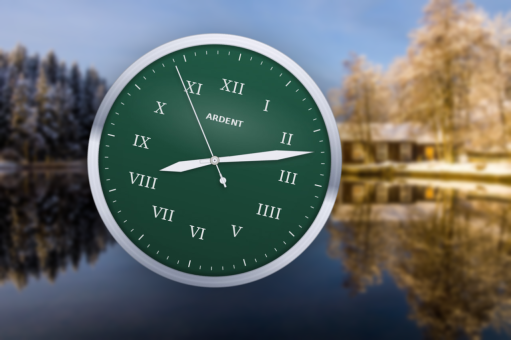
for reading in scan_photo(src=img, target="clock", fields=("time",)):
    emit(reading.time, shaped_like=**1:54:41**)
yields **8:11:54**
